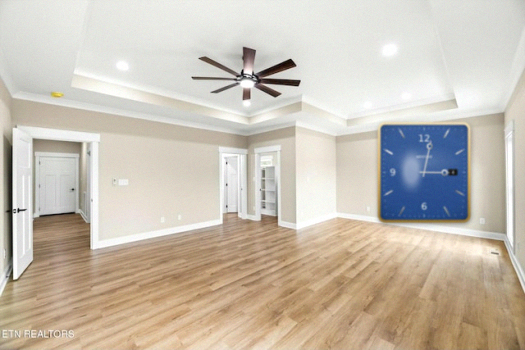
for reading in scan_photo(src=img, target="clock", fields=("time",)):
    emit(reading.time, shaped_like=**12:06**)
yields **3:02**
